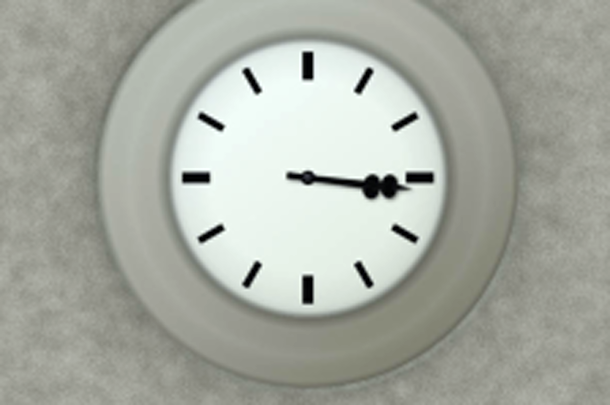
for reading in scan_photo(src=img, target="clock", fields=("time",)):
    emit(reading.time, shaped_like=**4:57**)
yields **3:16**
